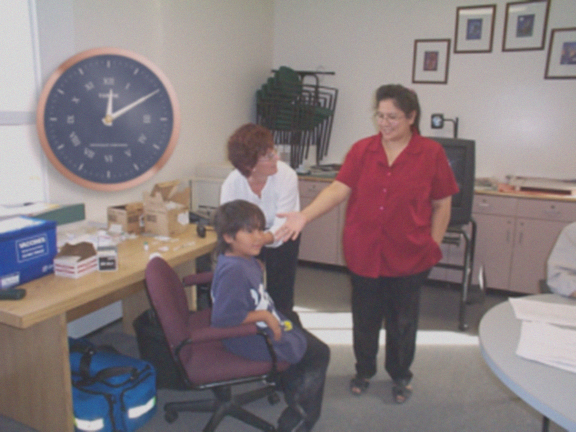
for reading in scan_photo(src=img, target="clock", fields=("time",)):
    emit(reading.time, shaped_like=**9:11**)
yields **12:10**
